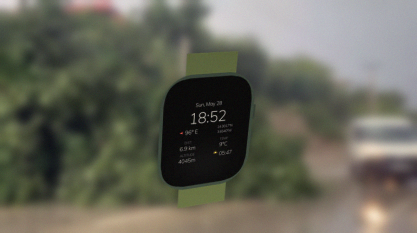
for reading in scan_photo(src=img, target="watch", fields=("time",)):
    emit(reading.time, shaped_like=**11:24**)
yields **18:52**
